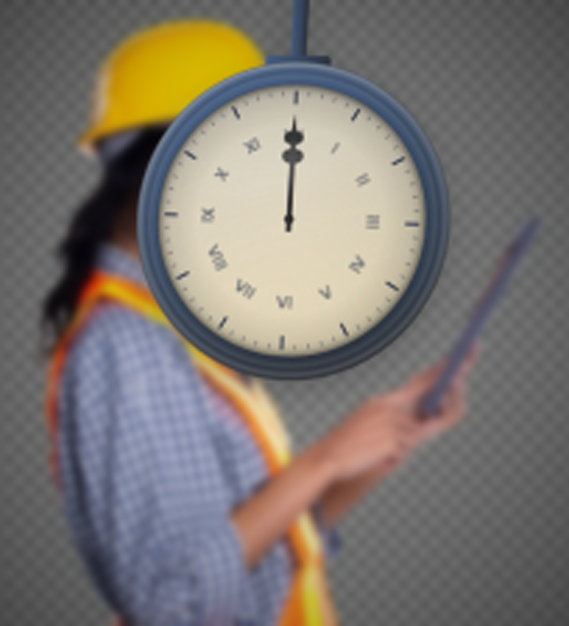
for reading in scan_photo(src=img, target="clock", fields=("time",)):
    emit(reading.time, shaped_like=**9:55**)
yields **12:00**
